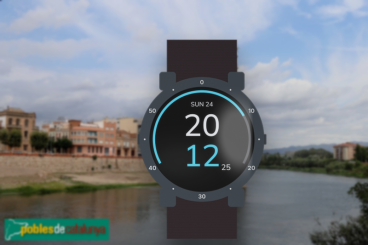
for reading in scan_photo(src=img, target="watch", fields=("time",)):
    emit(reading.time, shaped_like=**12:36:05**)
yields **20:12:25**
